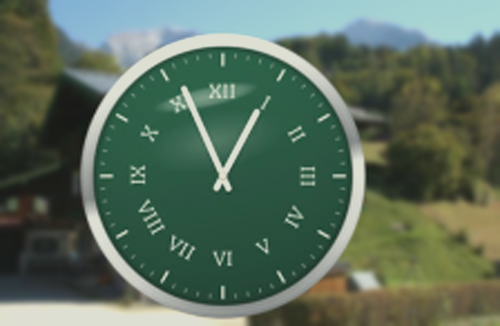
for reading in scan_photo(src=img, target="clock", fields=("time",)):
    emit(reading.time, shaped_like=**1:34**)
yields **12:56**
